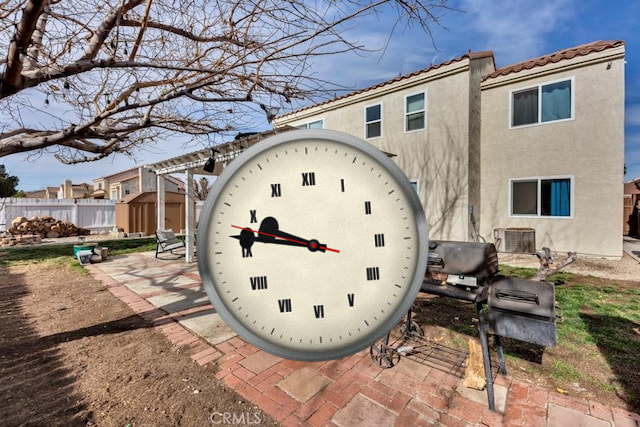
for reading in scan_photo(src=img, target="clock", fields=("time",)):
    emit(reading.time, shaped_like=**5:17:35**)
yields **9:46:48**
